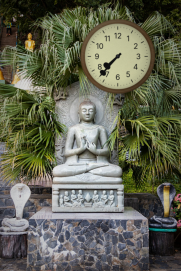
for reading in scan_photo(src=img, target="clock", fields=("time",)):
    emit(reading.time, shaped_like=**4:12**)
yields **7:37**
